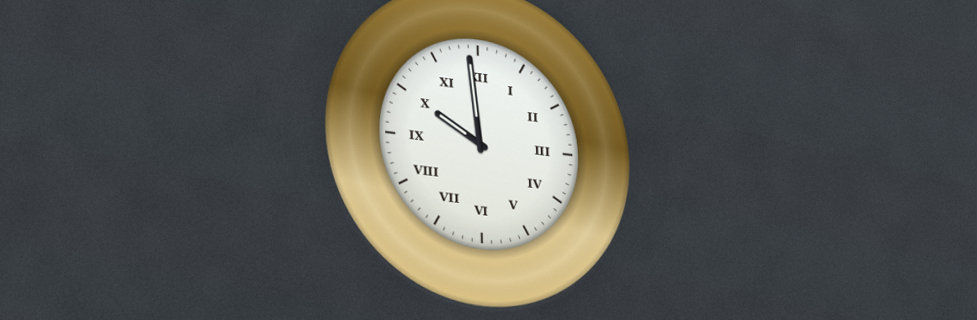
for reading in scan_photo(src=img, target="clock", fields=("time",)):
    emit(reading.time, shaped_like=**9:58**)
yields **9:59**
